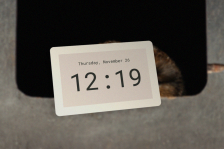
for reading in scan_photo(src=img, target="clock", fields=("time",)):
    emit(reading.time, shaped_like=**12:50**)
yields **12:19**
